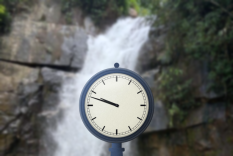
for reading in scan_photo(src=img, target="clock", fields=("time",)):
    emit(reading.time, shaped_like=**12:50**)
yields **9:48**
